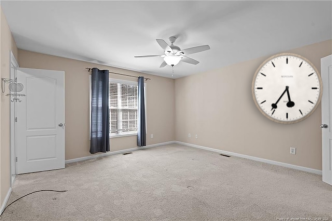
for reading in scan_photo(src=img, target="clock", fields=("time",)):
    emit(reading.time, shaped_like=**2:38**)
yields **5:36**
